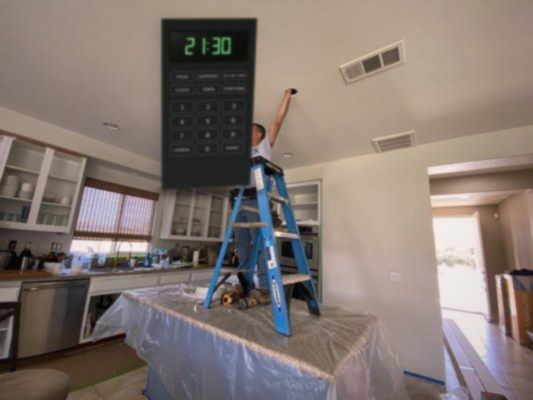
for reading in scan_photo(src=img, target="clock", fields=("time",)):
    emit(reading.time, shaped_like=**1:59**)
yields **21:30**
